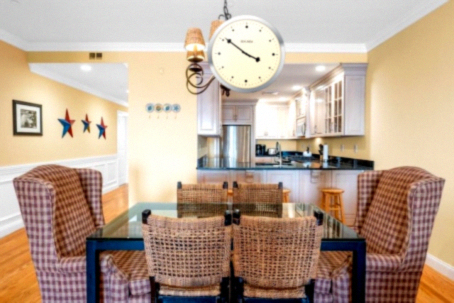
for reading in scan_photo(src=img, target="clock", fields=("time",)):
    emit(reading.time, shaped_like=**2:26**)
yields **3:51**
